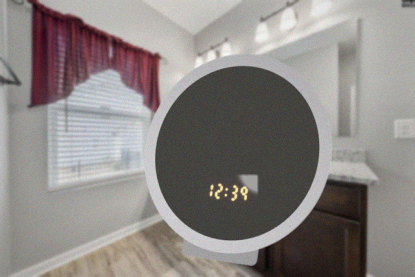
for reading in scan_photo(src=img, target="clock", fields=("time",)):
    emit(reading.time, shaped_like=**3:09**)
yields **12:39**
